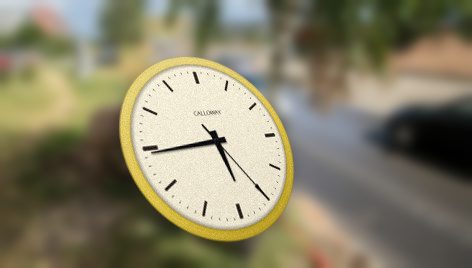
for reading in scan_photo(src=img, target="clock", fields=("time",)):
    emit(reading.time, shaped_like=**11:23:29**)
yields **5:44:25**
